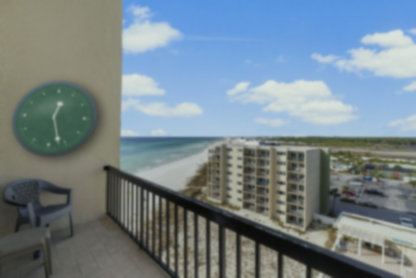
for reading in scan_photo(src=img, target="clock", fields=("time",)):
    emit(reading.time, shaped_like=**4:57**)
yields **12:27**
